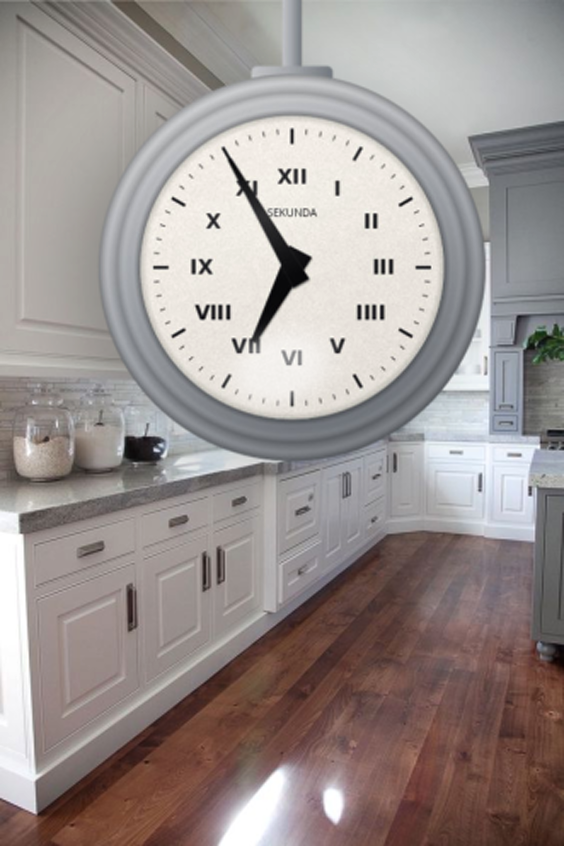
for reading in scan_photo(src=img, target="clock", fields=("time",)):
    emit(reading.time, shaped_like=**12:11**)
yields **6:55**
